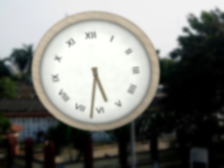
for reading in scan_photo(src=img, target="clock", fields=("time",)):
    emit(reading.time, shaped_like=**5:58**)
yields **5:32**
